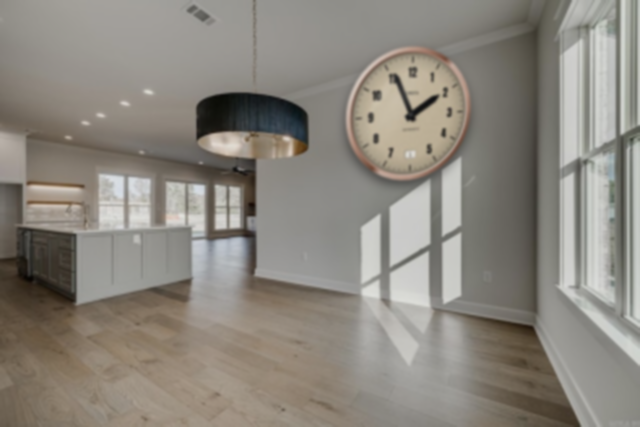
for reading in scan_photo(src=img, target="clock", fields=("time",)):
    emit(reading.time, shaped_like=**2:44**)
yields **1:56**
